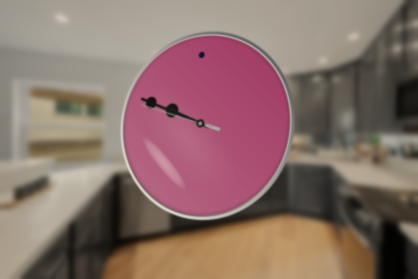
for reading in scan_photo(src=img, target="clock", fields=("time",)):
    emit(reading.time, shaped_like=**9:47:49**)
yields **9:48:48**
